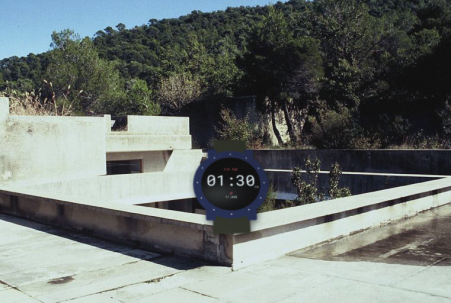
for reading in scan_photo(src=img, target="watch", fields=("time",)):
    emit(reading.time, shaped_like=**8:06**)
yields **1:30**
